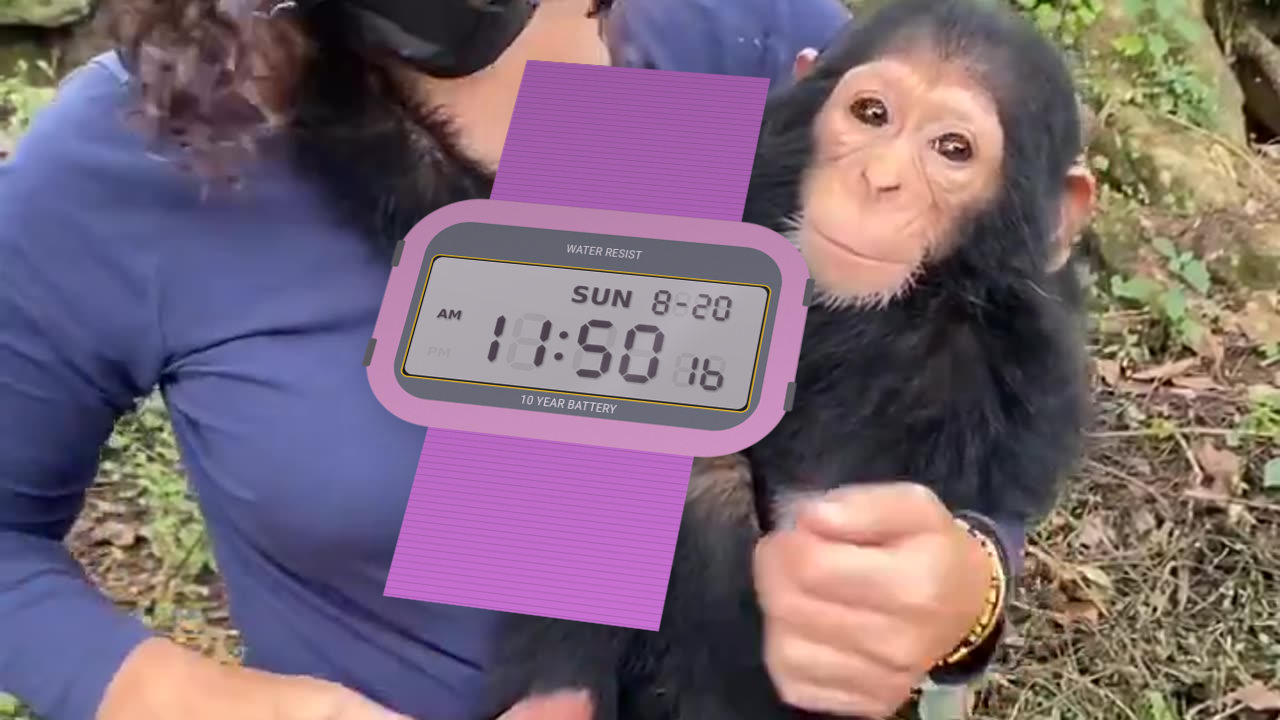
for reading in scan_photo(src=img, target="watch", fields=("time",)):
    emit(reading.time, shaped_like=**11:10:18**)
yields **11:50:16**
